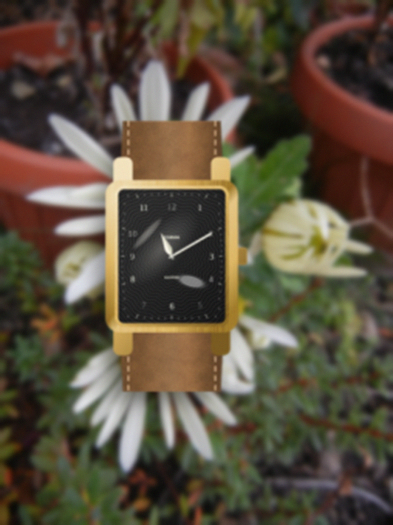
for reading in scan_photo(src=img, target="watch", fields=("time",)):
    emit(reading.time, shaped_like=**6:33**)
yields **11:10**
